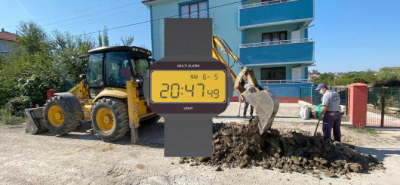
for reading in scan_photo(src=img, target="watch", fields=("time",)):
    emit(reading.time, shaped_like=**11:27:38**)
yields **20:47:49**
